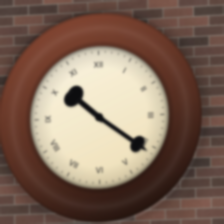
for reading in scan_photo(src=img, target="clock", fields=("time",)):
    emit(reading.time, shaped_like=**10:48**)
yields **10:21**
